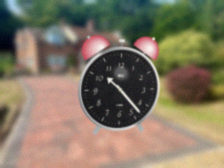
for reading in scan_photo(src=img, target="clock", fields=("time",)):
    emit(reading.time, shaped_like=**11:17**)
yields **10:23**
